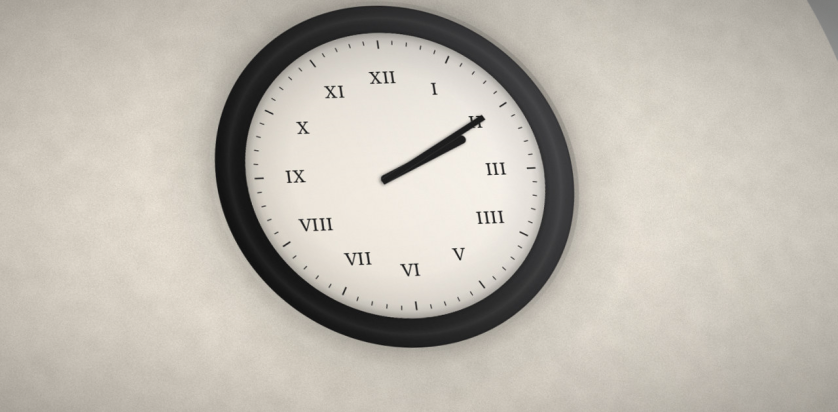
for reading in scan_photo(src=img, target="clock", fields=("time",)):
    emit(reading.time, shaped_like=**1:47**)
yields **2:10**
